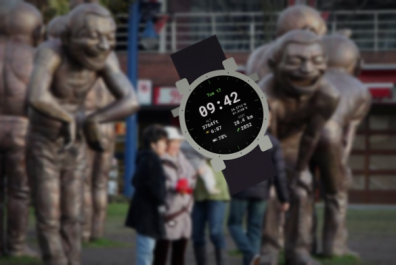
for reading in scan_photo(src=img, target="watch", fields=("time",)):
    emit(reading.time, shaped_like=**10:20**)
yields **9:42**
